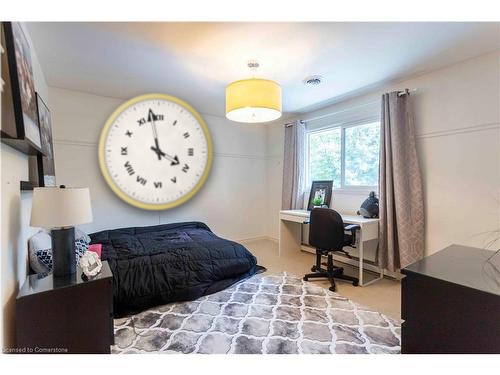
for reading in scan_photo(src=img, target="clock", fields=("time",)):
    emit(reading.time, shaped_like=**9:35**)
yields **3:58**
